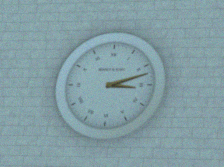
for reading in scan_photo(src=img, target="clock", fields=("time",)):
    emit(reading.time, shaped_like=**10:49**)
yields **3:12**
